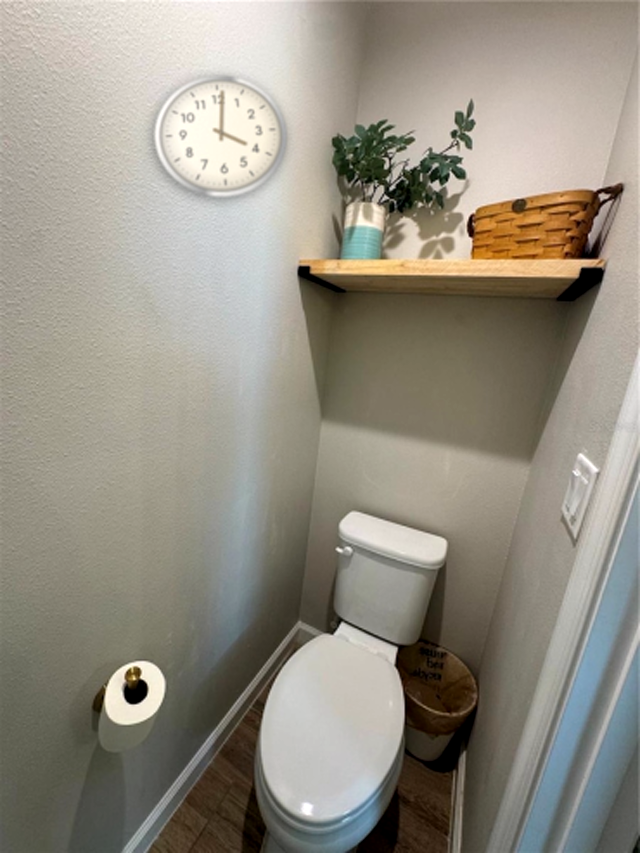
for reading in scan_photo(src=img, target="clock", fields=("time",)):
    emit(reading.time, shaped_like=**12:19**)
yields **4:01**
